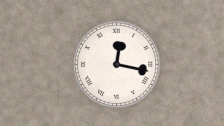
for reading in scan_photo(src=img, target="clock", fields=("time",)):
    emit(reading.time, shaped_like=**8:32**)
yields **12:17**
